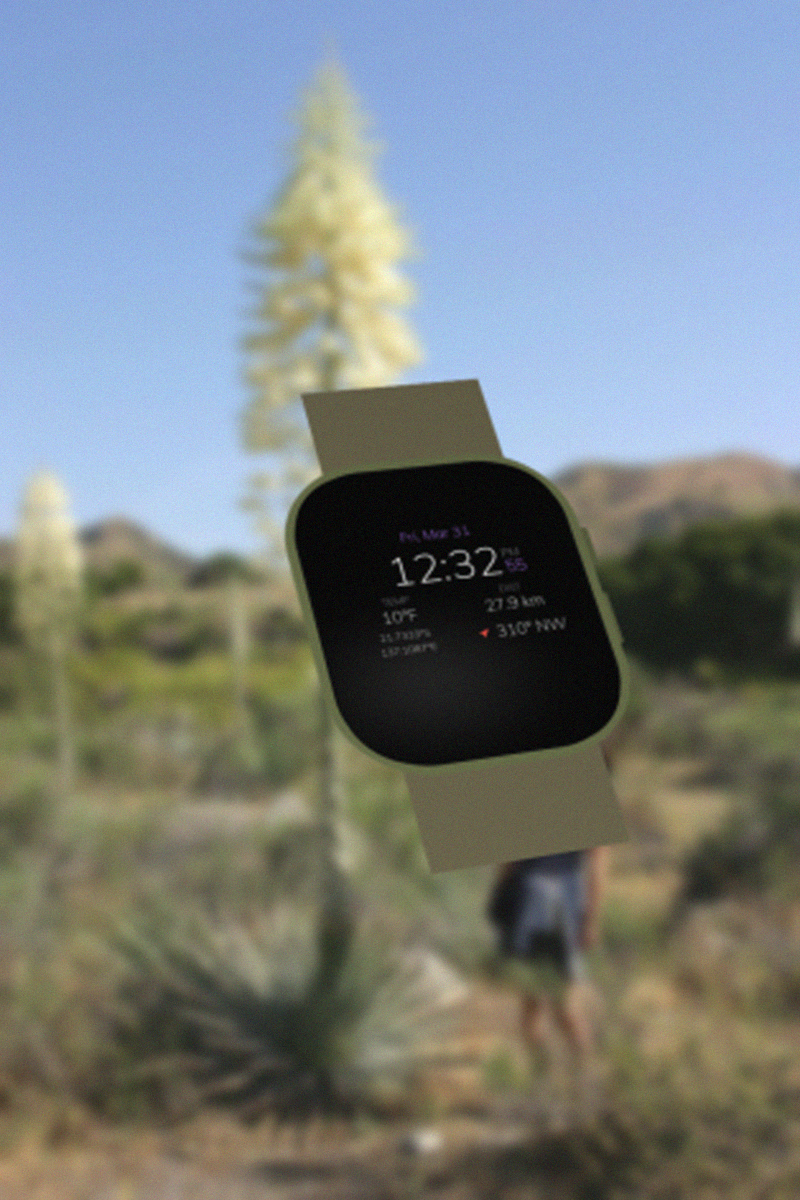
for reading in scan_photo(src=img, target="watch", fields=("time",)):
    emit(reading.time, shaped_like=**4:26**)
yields **12:32**
